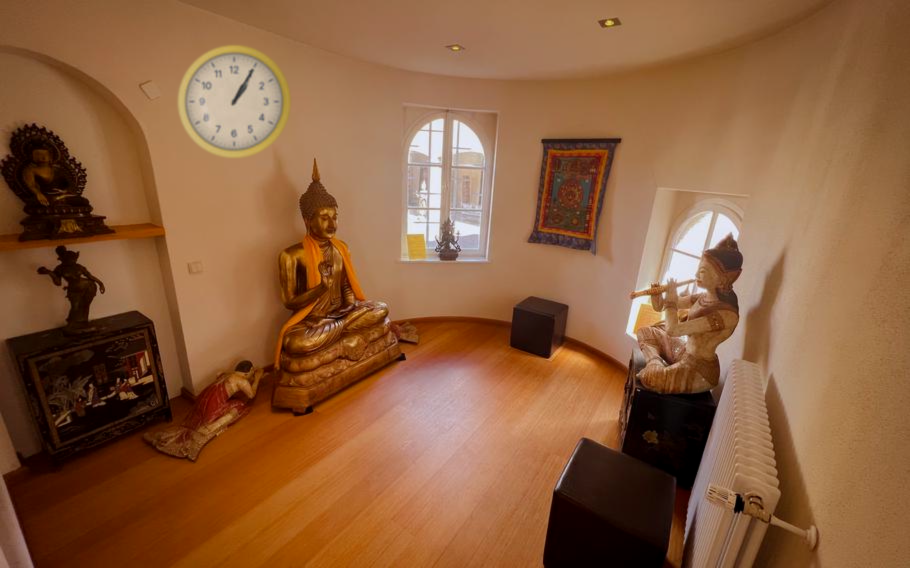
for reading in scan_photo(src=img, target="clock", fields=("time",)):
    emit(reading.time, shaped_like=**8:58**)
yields **1:05**
